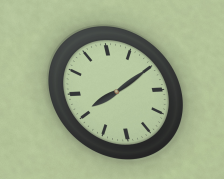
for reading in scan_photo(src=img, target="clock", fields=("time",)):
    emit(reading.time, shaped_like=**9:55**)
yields **8:10**
